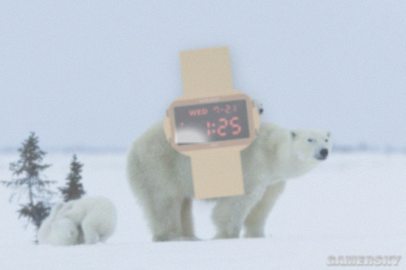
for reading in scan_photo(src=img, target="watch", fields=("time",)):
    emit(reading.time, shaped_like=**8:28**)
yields **1:25**
